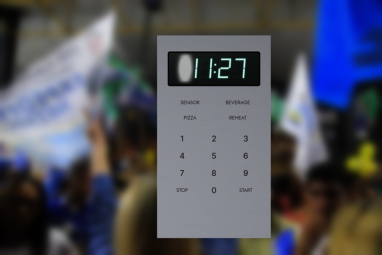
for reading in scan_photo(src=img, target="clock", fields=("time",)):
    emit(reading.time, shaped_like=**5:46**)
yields **11:27**
